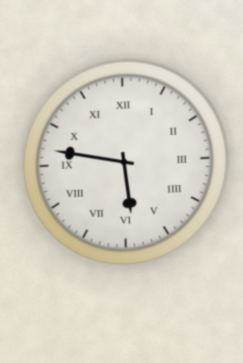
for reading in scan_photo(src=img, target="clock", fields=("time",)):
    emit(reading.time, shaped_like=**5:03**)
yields **5:47**
